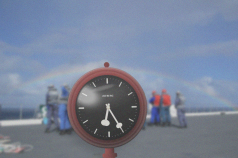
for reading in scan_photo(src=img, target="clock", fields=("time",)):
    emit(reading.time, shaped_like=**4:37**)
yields **6:25**
